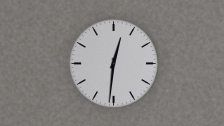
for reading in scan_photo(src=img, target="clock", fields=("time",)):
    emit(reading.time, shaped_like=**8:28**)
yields **12:31**
